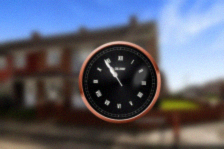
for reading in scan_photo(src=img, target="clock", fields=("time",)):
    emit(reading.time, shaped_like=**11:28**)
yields **10:54**
